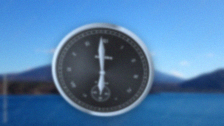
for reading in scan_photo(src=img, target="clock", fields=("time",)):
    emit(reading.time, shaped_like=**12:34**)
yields **5:59**
